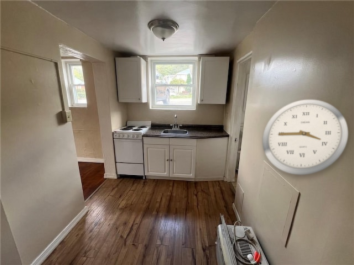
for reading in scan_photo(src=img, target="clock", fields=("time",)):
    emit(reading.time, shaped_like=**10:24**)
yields **3:45**
